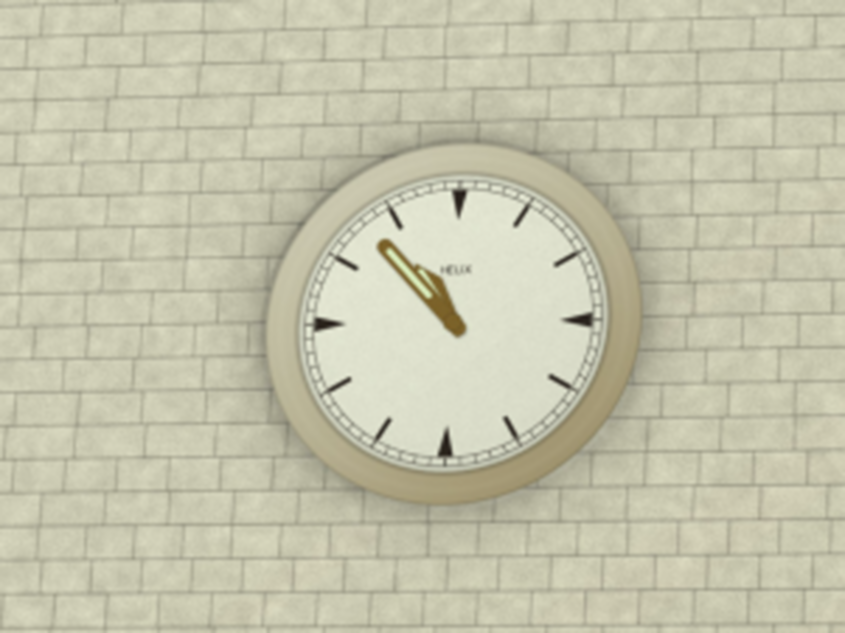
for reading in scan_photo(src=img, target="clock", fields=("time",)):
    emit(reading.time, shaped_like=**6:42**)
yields **10:53**
